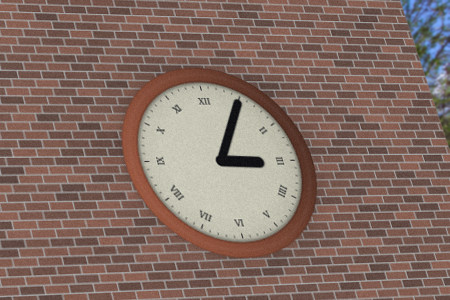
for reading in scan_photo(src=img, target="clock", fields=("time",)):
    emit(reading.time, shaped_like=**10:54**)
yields **3:05**
